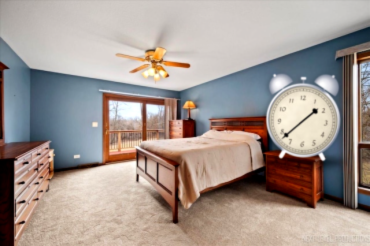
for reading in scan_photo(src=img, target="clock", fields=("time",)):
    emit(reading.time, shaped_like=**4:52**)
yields **1:38**
